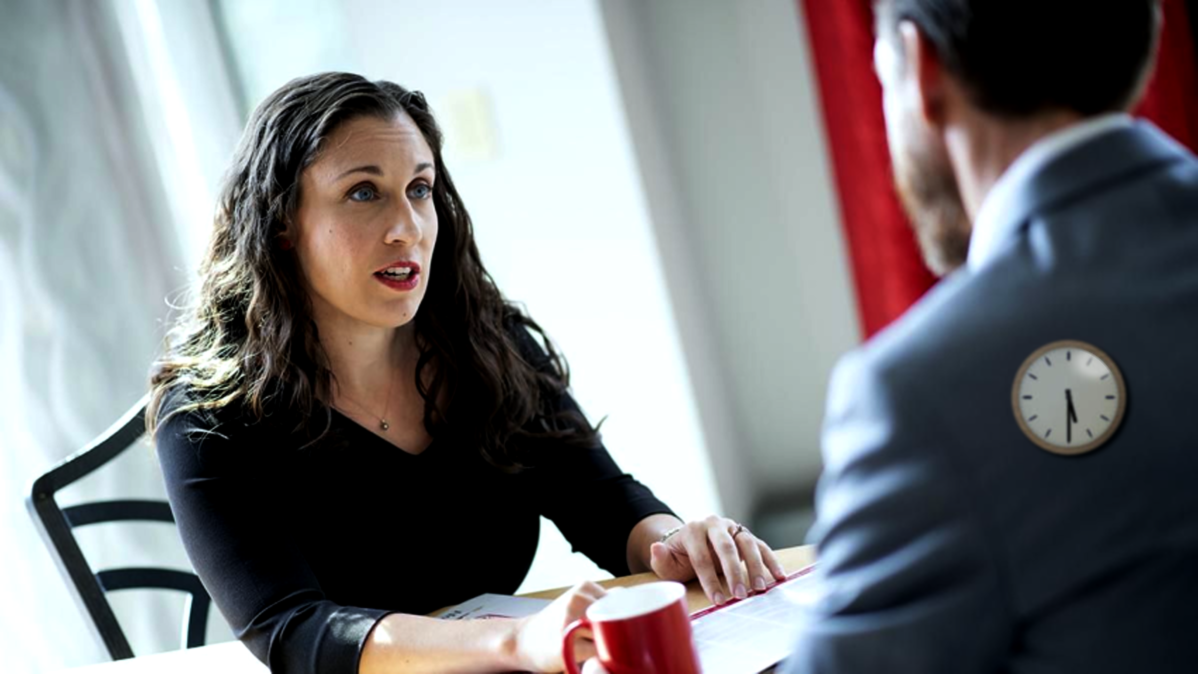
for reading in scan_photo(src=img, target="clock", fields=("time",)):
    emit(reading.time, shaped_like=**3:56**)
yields **5:30**
